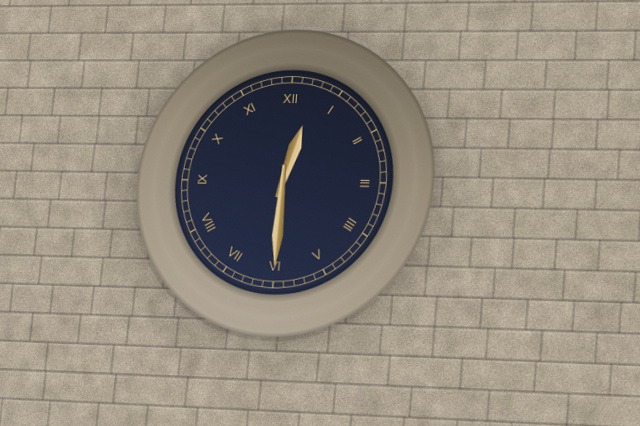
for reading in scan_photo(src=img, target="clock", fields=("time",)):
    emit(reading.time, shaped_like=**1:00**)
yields **12:30**
